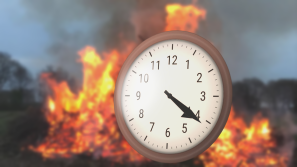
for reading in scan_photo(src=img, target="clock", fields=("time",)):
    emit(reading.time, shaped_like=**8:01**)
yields **4:21**
